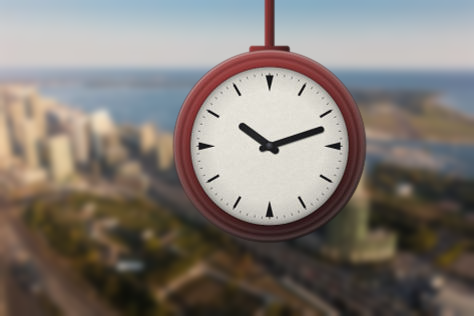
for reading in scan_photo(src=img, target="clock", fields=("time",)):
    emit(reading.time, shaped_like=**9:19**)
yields **10:12**
